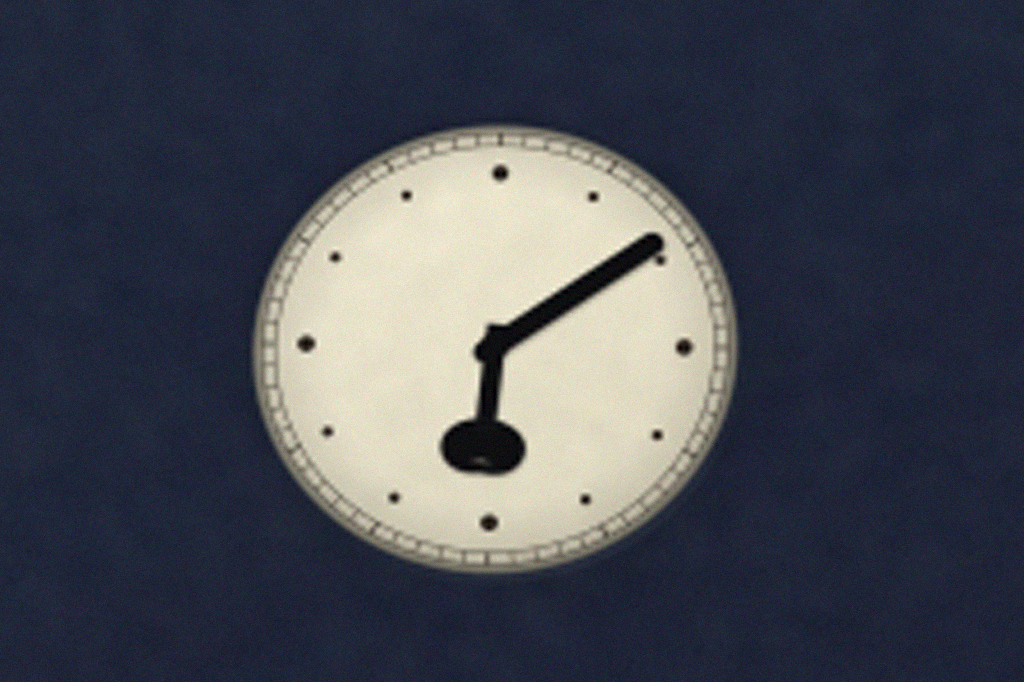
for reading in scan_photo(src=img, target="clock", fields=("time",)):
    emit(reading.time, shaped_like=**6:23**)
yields **6:09**
